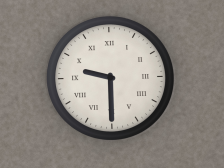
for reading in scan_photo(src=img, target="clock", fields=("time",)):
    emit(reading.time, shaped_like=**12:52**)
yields **9:30**
